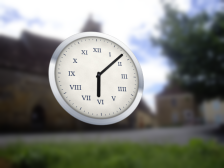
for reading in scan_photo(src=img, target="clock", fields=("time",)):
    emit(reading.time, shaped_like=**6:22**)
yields **6:08**
